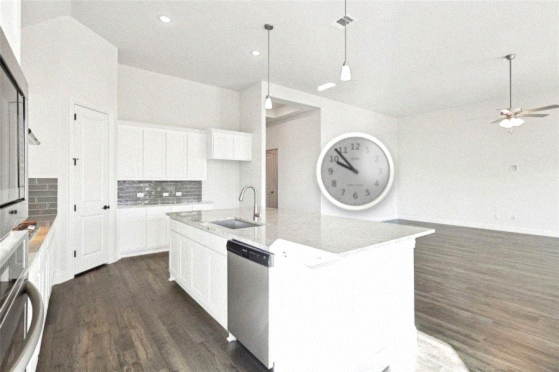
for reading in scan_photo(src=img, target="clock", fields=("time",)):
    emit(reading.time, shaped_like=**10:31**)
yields **9:53**
